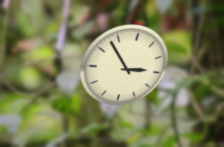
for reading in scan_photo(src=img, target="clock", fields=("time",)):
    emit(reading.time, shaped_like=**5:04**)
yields **2:53**
